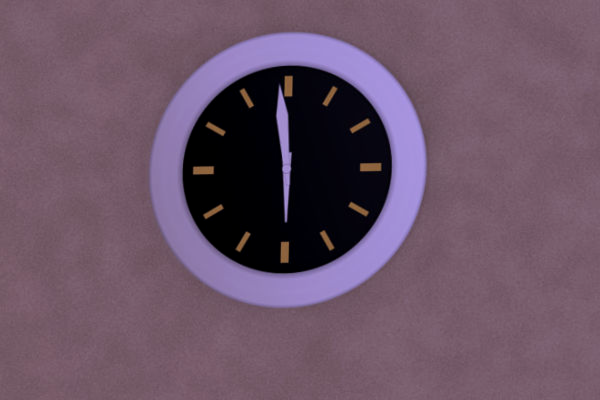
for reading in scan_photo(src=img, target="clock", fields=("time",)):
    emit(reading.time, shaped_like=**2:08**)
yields **5:59**
